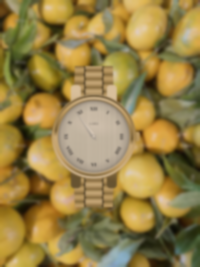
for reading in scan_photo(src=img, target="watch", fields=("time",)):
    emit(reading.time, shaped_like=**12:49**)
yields **10:54**
